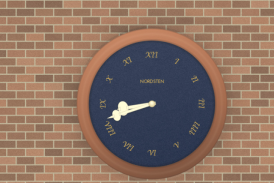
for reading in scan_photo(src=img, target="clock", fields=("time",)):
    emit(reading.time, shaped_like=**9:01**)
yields **8:42**
